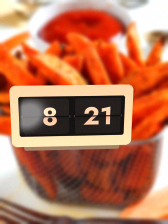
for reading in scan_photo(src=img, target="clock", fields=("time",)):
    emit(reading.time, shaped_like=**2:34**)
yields **8:21**
